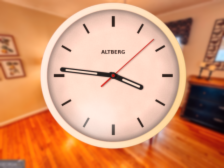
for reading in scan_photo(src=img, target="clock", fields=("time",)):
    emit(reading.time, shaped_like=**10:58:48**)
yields **3:46:08**
